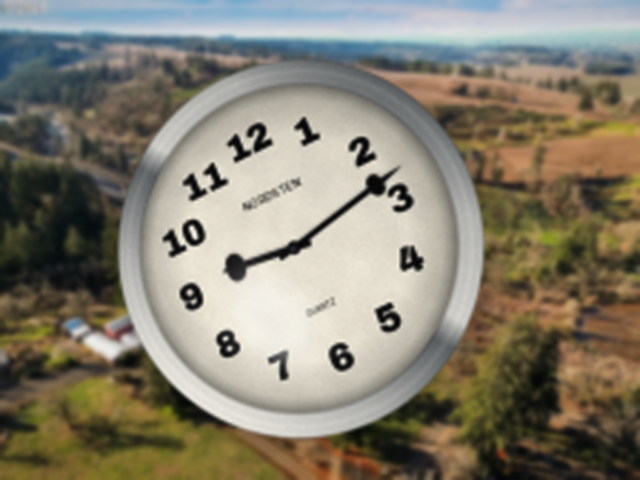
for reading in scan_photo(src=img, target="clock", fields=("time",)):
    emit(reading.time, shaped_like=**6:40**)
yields **9:13**
